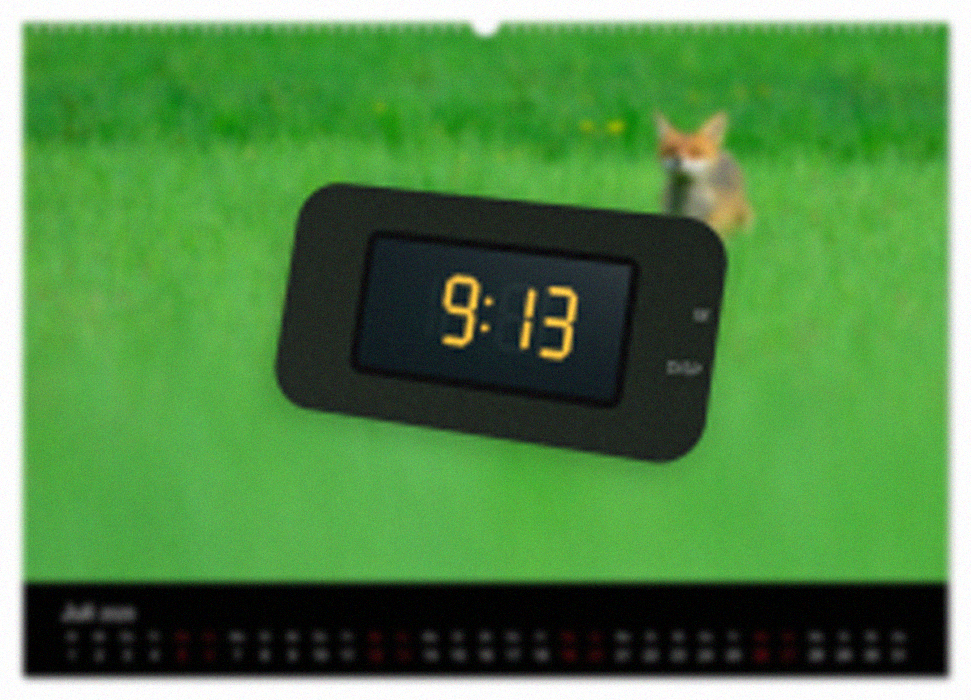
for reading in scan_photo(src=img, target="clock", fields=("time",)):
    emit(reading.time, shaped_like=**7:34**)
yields **9:13**
